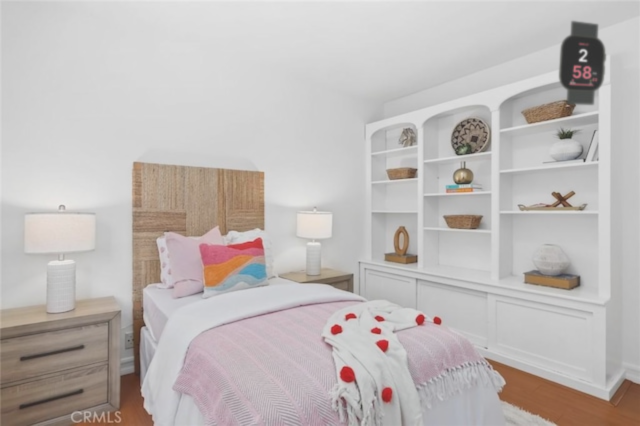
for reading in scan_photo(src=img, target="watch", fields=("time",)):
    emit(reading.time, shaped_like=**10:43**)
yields **2:58**
